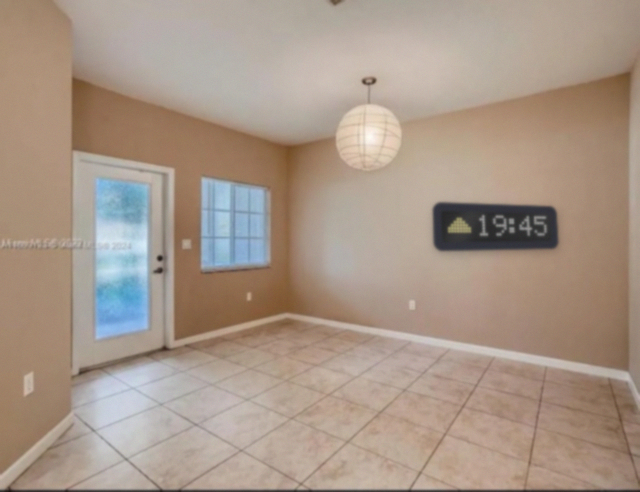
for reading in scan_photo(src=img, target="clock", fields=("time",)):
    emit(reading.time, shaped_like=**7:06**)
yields **19:45**
